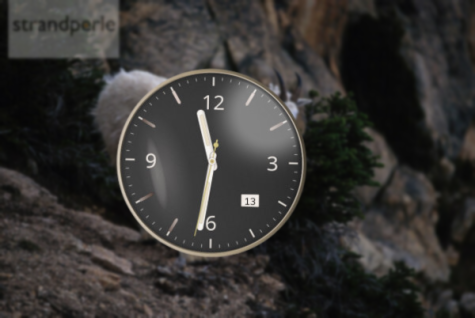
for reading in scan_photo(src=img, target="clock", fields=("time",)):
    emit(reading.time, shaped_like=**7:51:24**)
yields **11:31:32**
